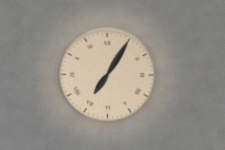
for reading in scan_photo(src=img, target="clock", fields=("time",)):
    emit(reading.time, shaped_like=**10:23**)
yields **7:05**
